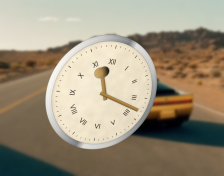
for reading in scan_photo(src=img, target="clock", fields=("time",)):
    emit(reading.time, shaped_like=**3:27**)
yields **11:18**
